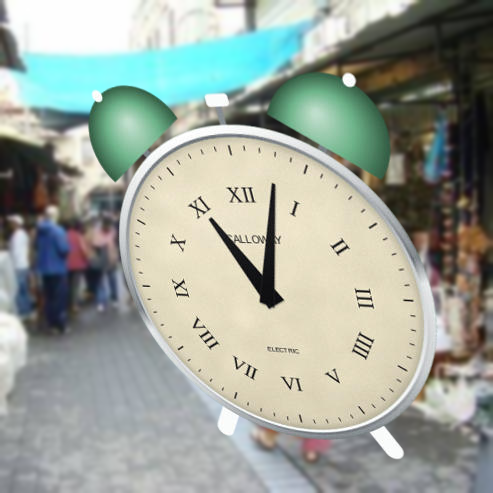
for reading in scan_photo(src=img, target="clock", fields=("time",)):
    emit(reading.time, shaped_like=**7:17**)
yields **11:03**
